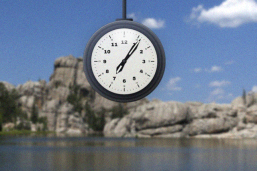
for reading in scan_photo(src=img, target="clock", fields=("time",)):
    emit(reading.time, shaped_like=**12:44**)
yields **7:06**
